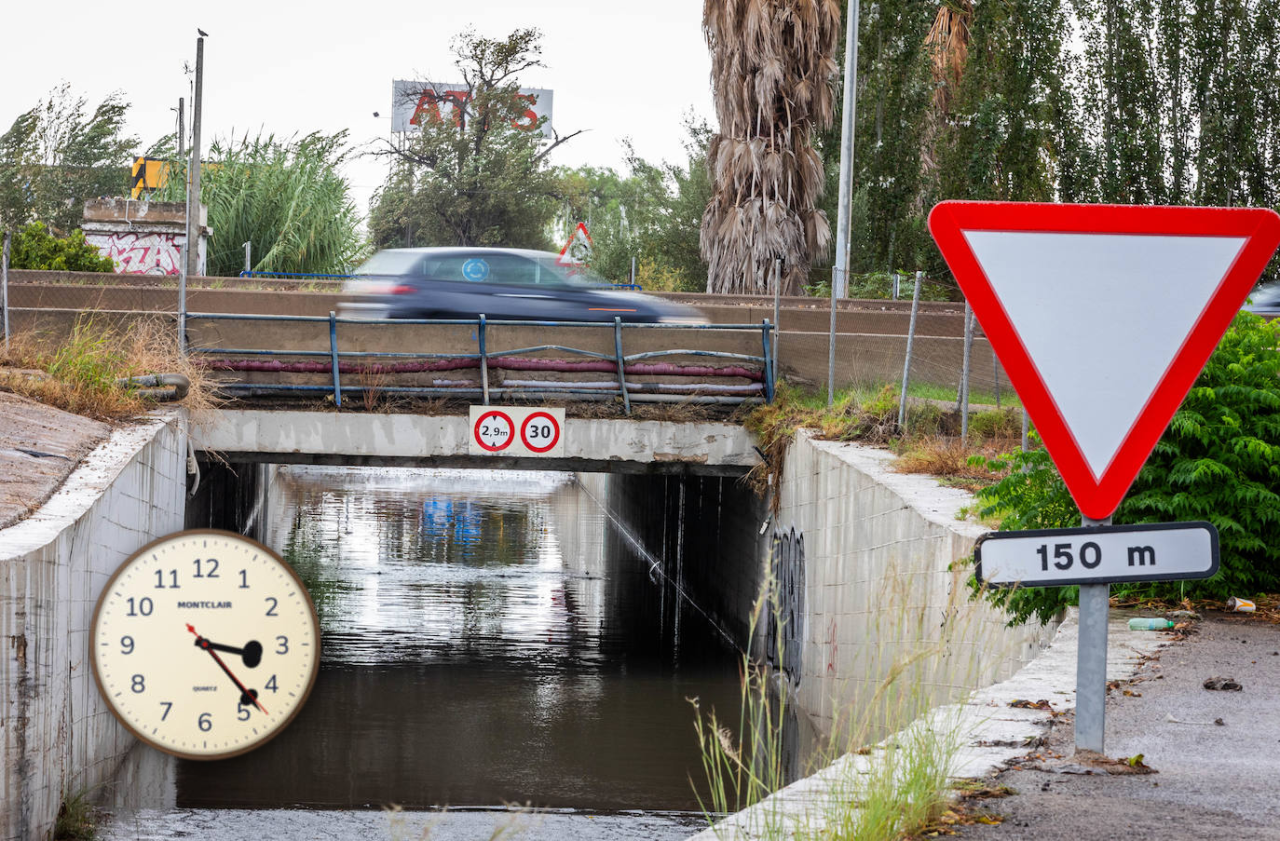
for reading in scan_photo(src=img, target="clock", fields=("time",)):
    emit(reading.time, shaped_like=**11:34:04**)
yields **3:23:23**
